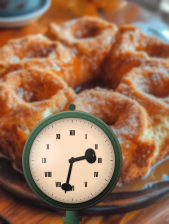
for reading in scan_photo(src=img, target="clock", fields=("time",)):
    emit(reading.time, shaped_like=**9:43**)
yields **2:32**
